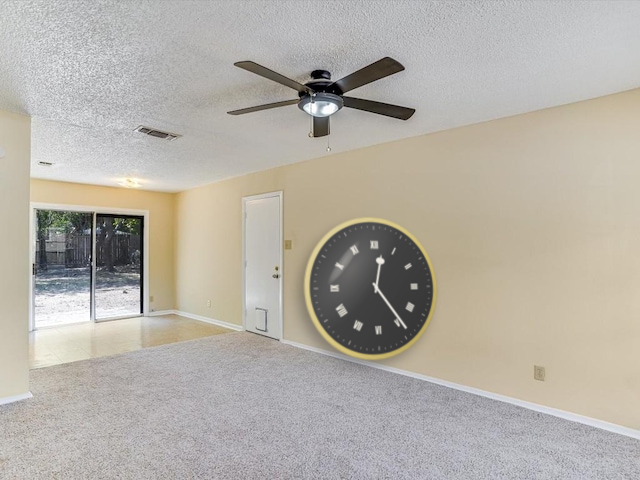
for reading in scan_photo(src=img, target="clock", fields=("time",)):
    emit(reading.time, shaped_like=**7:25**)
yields **12:24**
